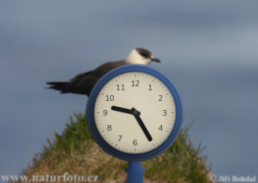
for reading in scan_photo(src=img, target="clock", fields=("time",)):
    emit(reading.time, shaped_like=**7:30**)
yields **9:25**
